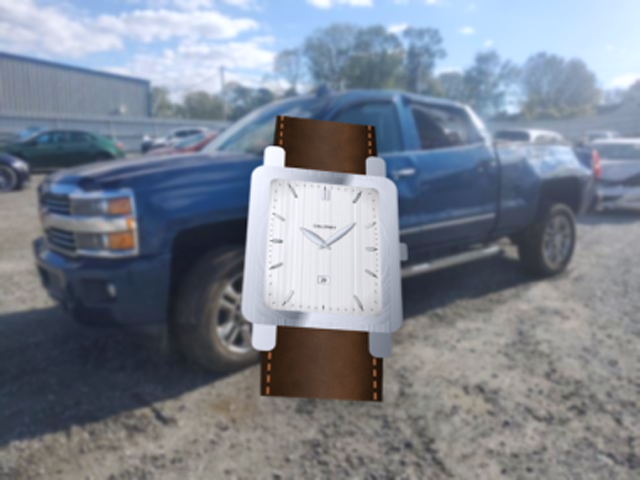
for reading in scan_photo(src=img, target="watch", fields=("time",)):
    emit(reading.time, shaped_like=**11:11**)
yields **10:08**
